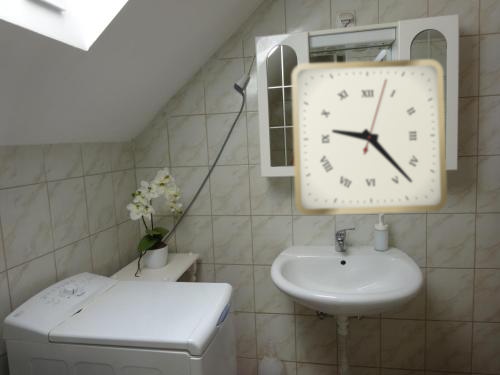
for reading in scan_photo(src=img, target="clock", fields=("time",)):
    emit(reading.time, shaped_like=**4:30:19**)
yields **9:23:03**
